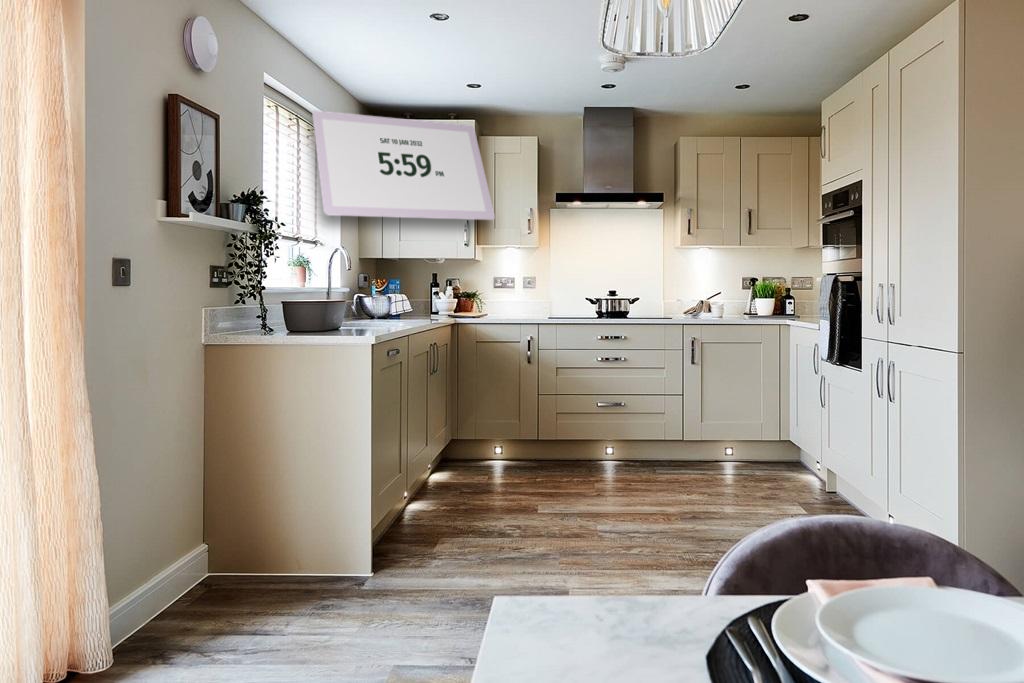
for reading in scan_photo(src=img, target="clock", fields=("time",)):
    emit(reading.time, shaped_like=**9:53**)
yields **5:59**
